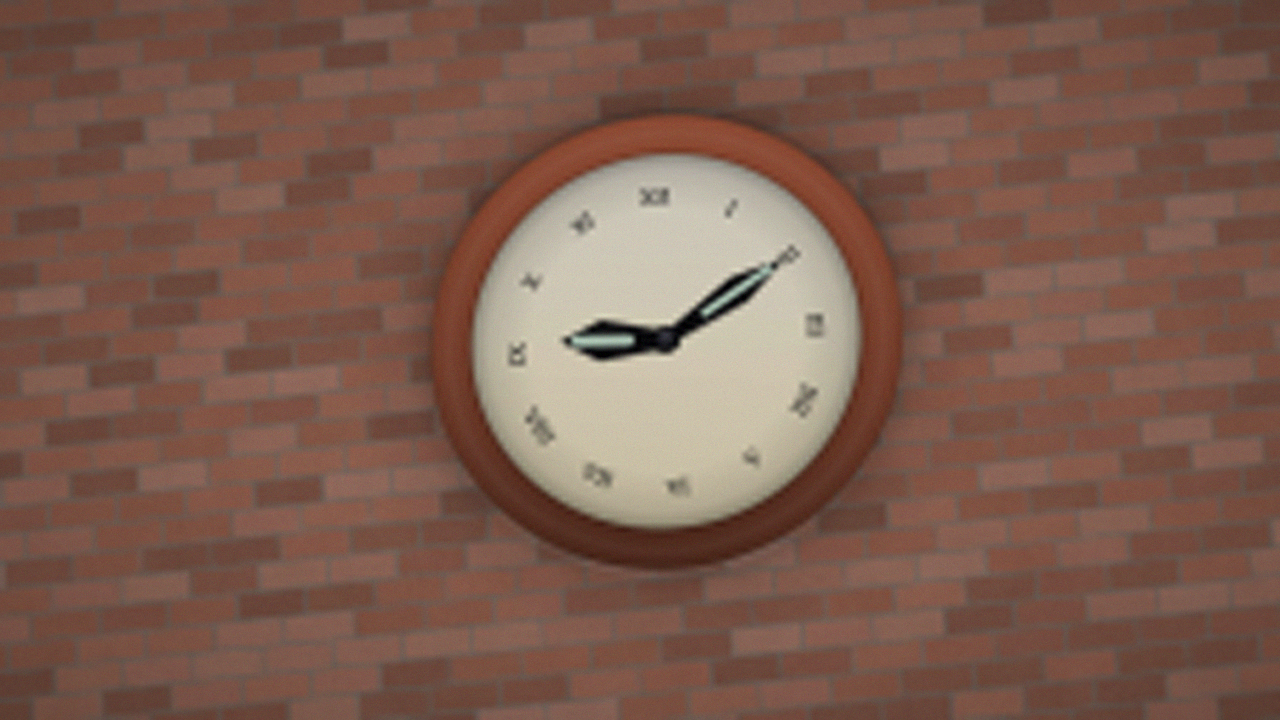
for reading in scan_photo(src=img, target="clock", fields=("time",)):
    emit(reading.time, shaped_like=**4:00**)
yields **9:10**
